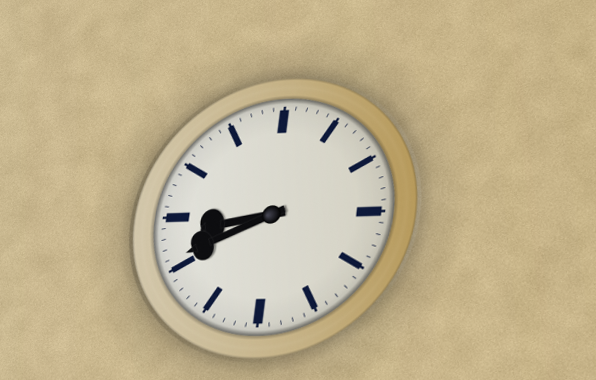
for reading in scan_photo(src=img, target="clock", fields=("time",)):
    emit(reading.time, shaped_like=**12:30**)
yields **8:41**
